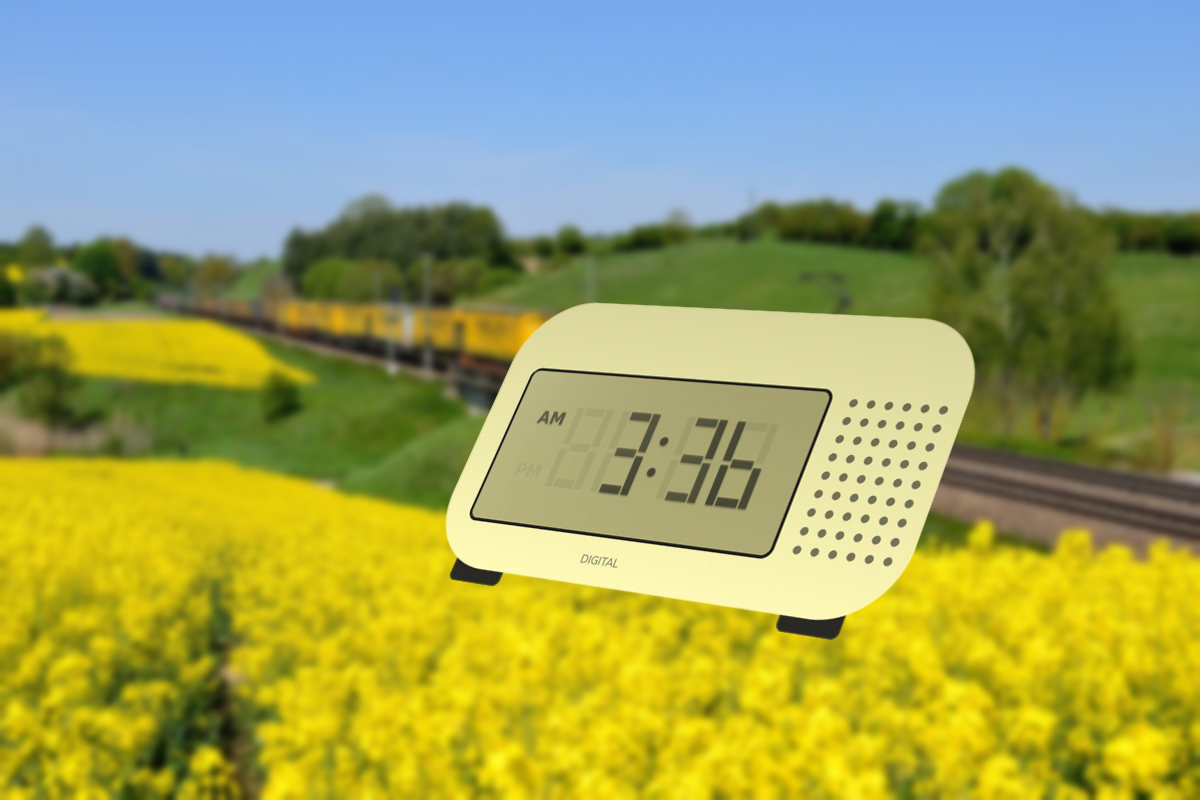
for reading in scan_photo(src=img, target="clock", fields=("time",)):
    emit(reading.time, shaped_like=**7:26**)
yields **3:36**
